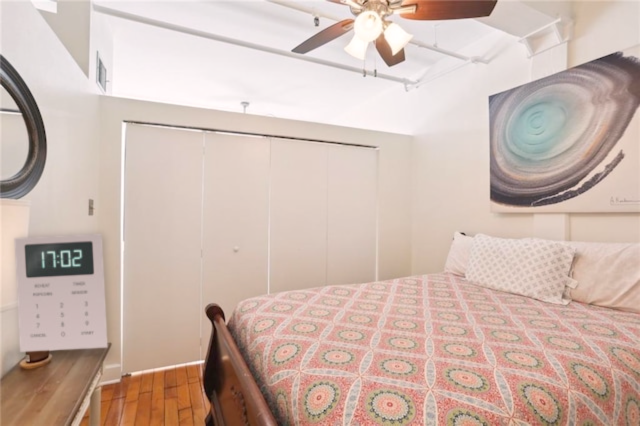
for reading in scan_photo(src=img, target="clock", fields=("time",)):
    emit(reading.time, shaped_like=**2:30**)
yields **17:02**
